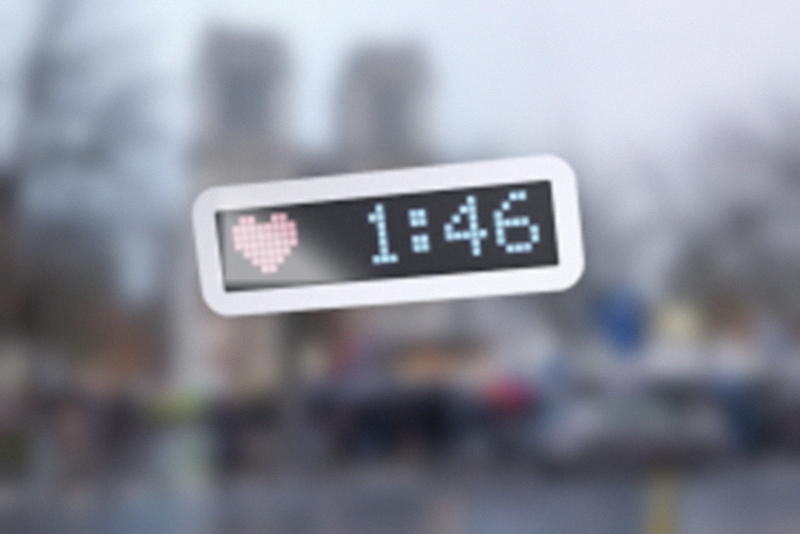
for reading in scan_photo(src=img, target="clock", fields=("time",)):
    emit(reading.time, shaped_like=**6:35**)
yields **1:46**
